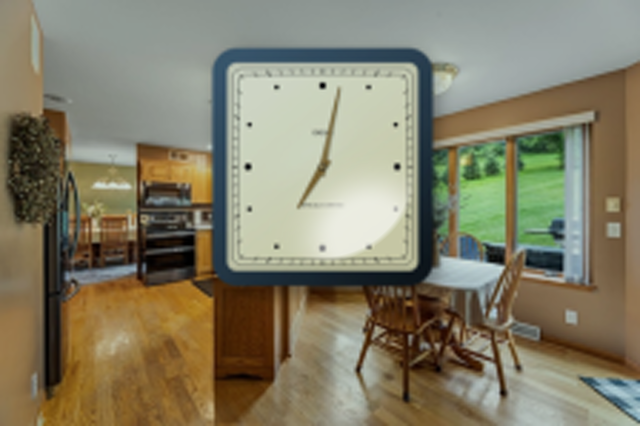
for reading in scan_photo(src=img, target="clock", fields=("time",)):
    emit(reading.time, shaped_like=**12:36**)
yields **7:02**
